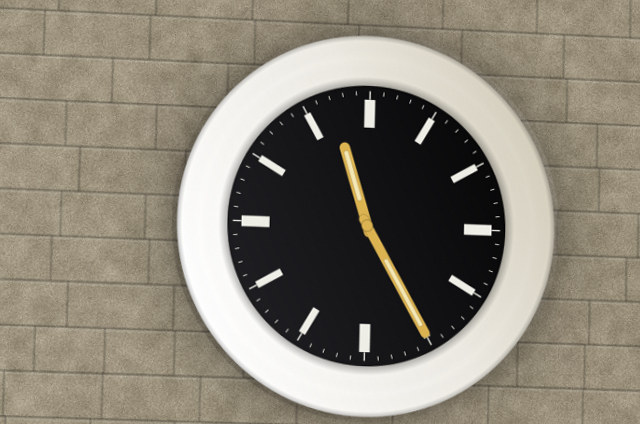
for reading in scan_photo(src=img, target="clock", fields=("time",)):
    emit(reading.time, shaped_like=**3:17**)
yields **11:25**
